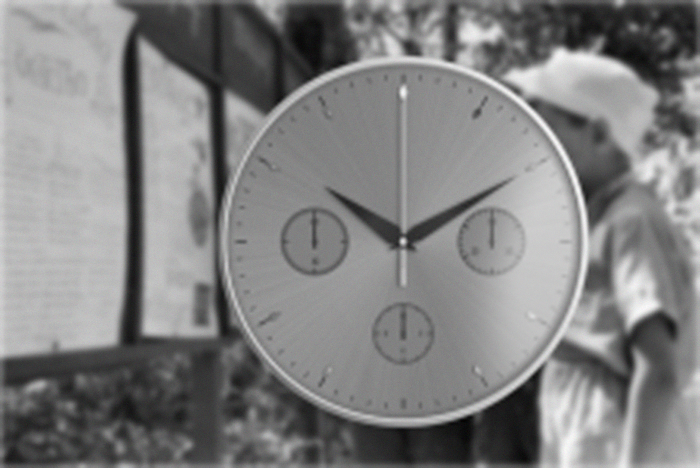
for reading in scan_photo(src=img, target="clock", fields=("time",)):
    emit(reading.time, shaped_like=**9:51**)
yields **10:10**
